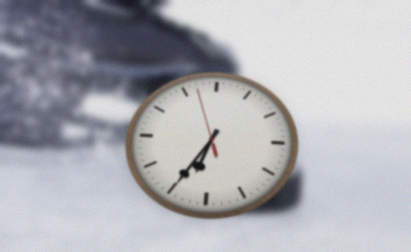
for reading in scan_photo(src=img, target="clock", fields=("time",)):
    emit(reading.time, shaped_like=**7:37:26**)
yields **6:34:57**
